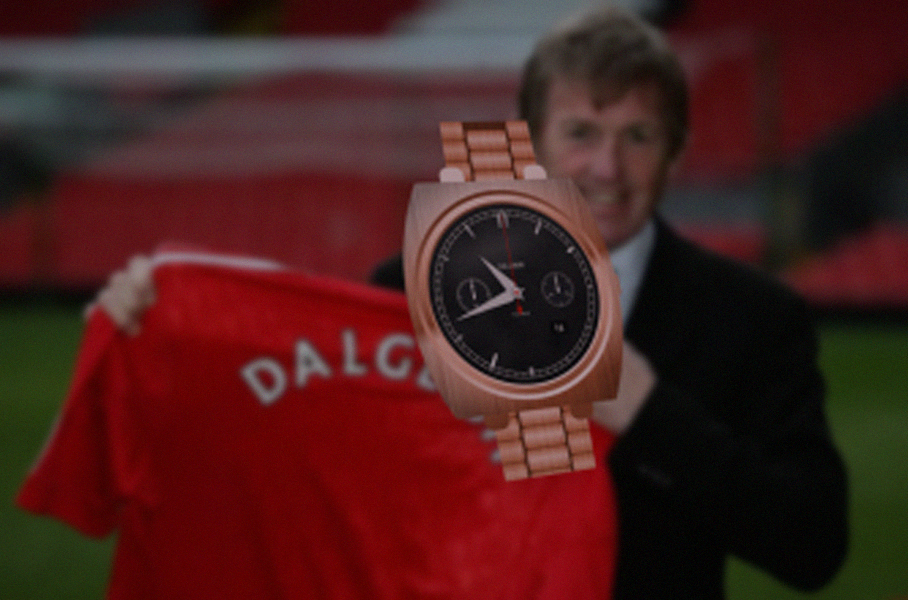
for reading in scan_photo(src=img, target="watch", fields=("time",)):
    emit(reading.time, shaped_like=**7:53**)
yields **10:42**
